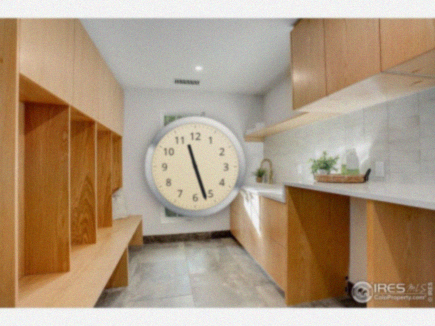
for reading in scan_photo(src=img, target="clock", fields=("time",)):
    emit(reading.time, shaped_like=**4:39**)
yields **11:27**
